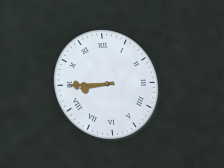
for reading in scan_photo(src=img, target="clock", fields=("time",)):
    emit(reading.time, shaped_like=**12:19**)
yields **8:45**
